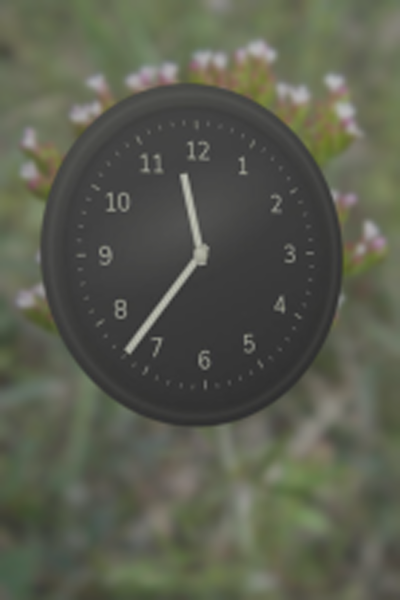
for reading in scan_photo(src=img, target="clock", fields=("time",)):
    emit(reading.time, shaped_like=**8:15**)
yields **11:37**
